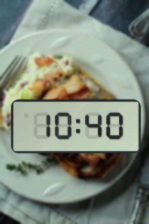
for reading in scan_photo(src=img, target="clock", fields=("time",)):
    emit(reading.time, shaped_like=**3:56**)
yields **10:40**
